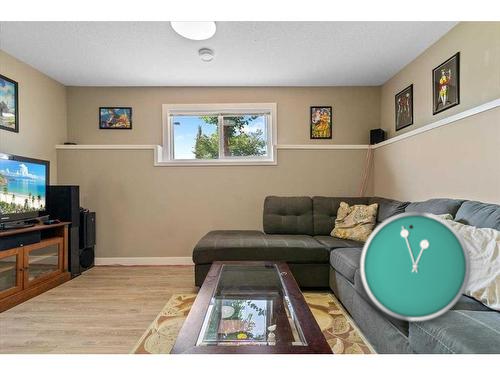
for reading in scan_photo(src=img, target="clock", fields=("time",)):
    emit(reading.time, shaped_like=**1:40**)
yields **12:58**
